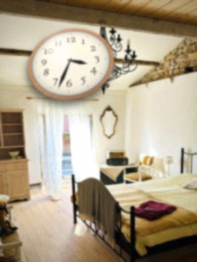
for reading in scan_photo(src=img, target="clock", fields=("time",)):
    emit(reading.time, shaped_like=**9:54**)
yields **3:33**
